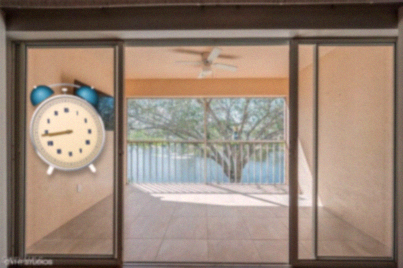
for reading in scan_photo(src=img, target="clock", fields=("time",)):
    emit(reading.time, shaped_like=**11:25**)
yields **8:44**
